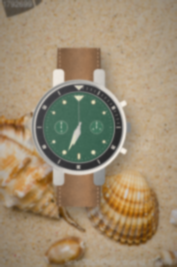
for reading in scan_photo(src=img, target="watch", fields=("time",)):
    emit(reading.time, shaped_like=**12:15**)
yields **6:34**
